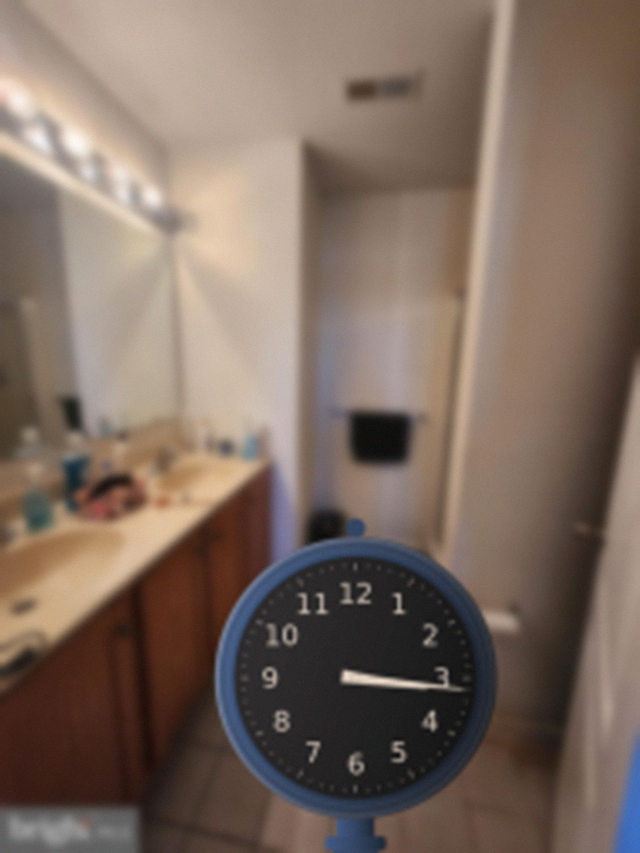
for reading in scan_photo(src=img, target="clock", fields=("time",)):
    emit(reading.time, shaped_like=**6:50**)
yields **3:16**
